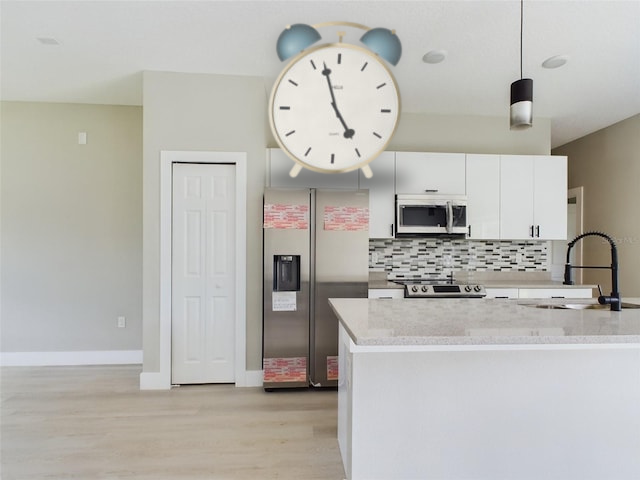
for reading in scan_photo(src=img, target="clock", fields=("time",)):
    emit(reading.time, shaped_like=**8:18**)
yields **4:57**
